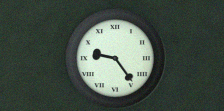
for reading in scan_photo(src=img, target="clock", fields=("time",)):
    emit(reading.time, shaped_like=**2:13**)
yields **9:24**
